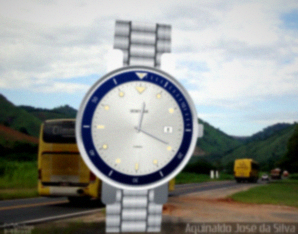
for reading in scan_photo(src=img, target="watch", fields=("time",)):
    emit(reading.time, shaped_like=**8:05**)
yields **12:19**
